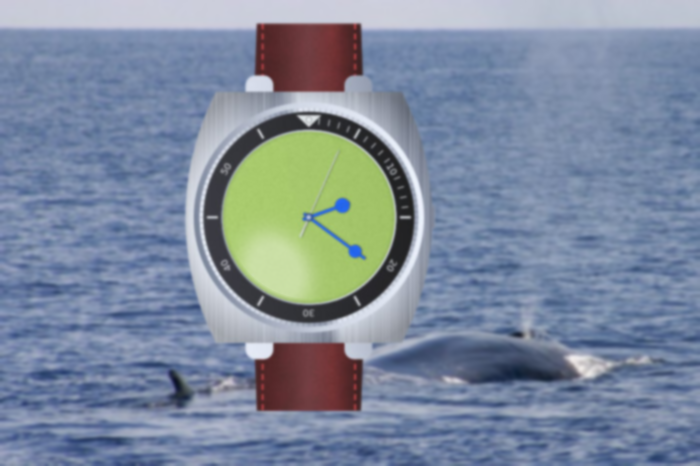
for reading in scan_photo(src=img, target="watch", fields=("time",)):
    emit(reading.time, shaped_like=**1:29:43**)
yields **2:21:04**
